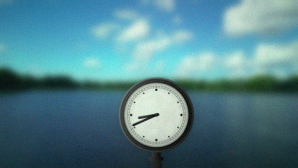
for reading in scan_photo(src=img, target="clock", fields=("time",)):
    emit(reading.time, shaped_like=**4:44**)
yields **8:41**
